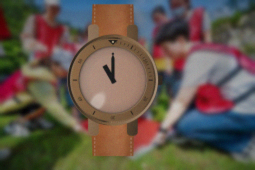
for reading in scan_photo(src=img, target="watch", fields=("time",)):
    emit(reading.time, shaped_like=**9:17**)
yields **11:00**
